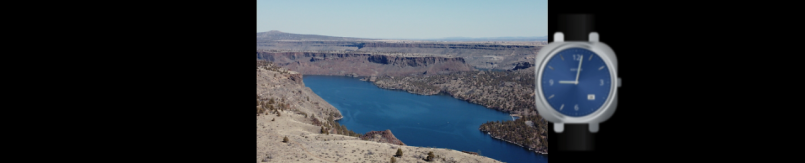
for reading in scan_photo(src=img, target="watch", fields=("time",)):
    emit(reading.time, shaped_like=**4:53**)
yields **9:02**
